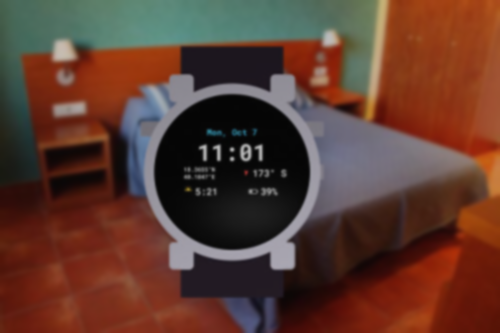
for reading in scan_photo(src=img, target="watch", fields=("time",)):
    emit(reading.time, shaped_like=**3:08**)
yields **11:01**
